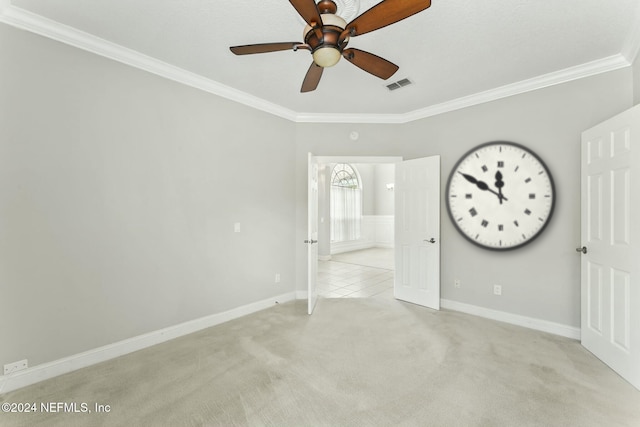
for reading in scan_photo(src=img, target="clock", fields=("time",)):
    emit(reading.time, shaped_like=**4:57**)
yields **11:50**
